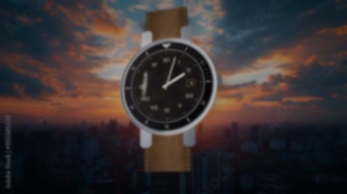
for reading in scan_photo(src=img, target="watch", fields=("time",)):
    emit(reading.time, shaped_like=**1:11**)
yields **2:03**
